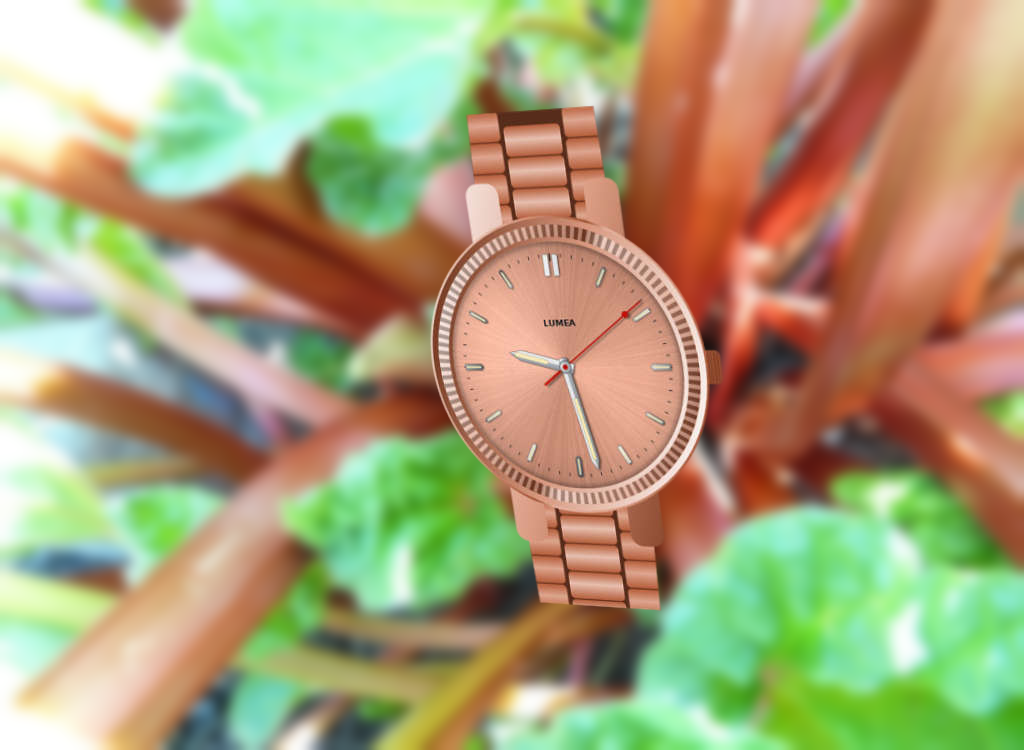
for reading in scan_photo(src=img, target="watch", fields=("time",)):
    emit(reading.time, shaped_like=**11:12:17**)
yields **9:28:09**
